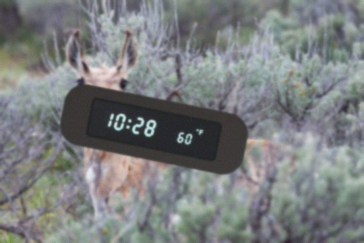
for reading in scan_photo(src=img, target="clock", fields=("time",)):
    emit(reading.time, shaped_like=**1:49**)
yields **10:28**
